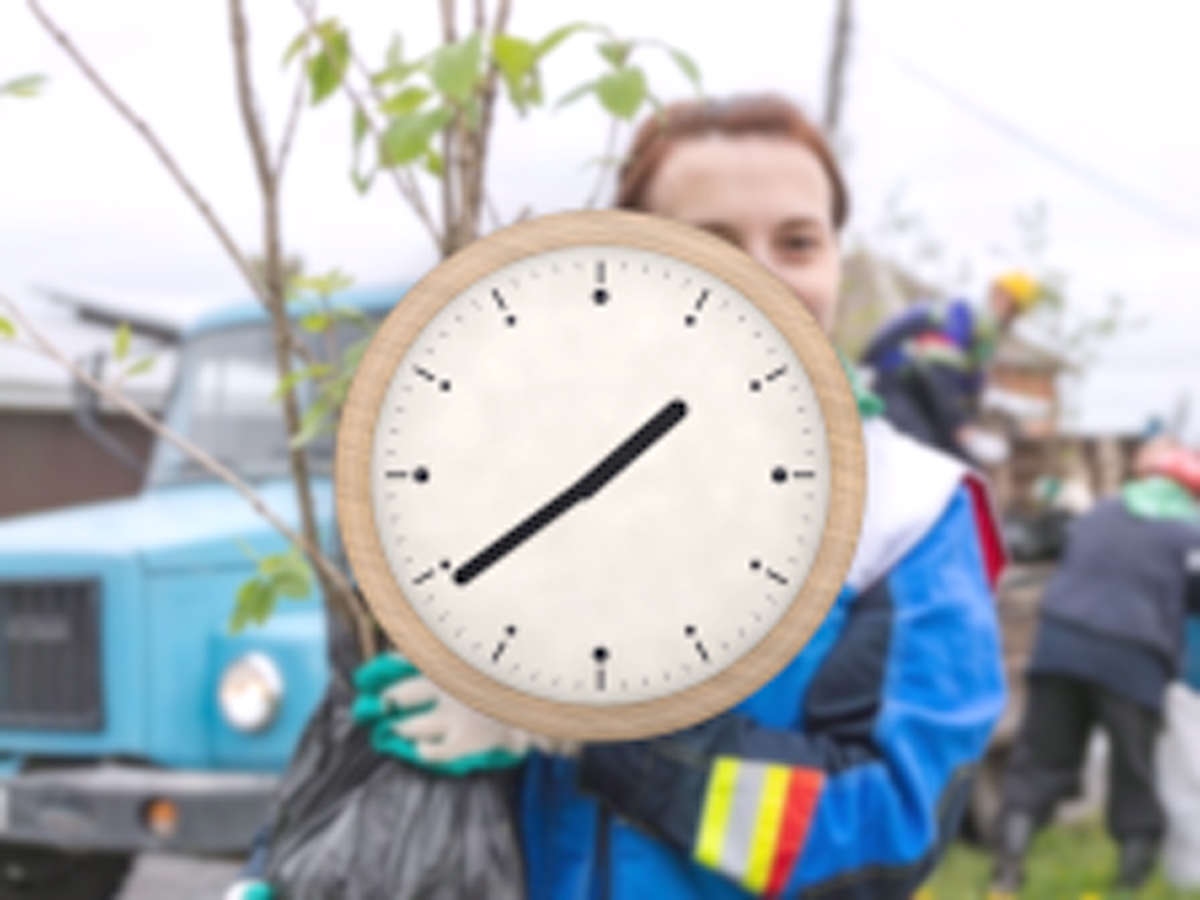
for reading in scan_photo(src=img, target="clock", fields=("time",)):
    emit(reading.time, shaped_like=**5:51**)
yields **1:39**
